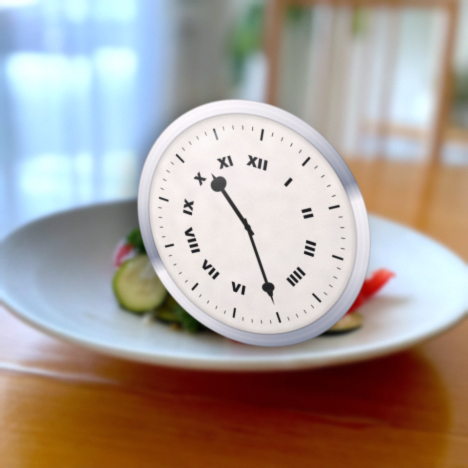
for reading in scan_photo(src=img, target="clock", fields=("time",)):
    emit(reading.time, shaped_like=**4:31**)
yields **10:25**
